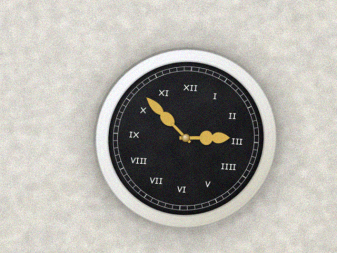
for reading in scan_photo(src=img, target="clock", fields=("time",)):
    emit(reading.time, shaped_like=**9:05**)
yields **2:52**
